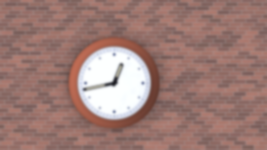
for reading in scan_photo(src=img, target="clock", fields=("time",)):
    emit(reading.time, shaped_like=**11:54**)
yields **12:43**
